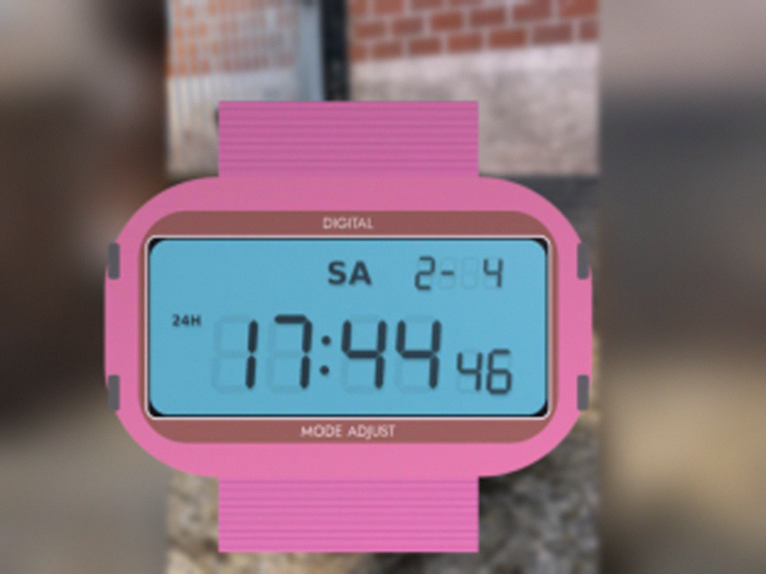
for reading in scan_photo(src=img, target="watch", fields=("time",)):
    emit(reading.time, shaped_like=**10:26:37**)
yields **17:44:46**
